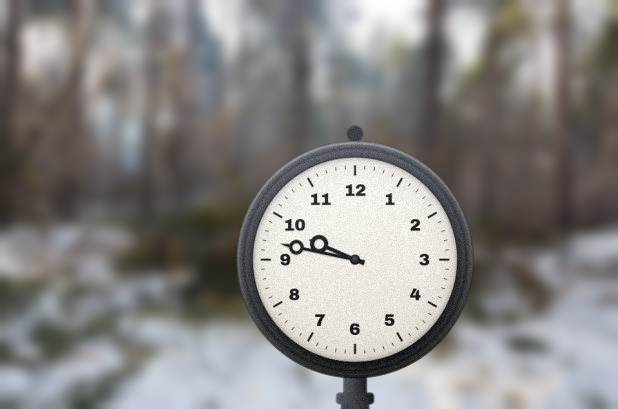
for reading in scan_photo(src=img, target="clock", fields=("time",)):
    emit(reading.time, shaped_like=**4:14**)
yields **9:47**
